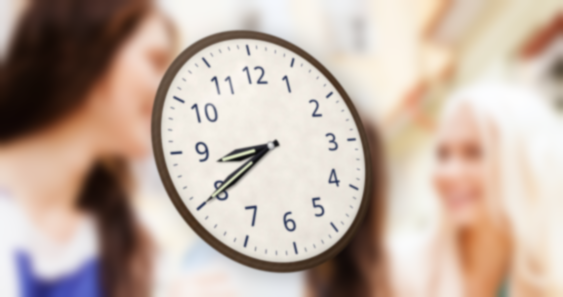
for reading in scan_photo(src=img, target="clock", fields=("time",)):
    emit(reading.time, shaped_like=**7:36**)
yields **8:40**
